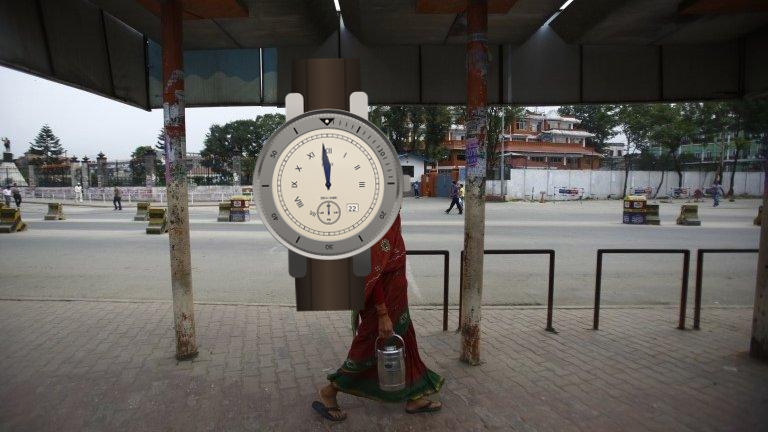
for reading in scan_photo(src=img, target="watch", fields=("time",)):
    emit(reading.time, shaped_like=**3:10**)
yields **11:59**
